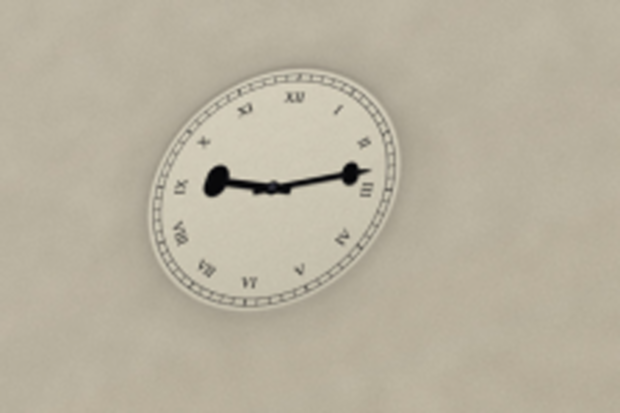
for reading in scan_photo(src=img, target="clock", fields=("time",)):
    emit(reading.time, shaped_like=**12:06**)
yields **9:13**
